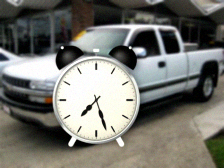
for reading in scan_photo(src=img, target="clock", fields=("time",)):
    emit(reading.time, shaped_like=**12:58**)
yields **7:27**
